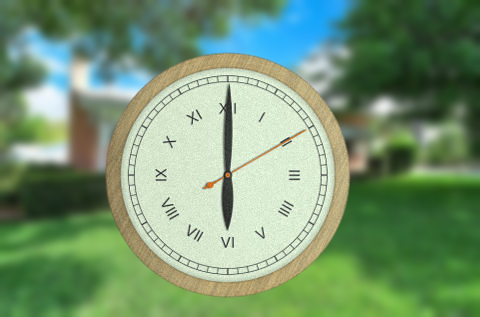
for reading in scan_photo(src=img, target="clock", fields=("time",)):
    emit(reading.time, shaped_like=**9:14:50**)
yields **6:00:10**
